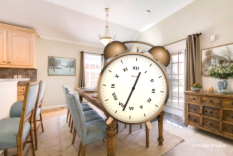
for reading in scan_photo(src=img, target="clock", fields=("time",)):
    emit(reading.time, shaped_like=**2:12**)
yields **12:33**
